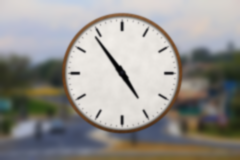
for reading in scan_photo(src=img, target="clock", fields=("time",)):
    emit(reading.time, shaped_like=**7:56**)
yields **4:54**
